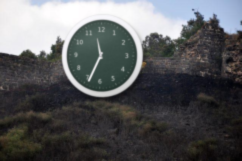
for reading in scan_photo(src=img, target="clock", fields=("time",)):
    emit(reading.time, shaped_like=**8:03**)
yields **11:34**
